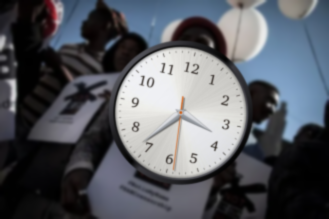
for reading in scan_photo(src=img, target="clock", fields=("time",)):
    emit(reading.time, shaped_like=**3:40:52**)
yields **3:36:29**
